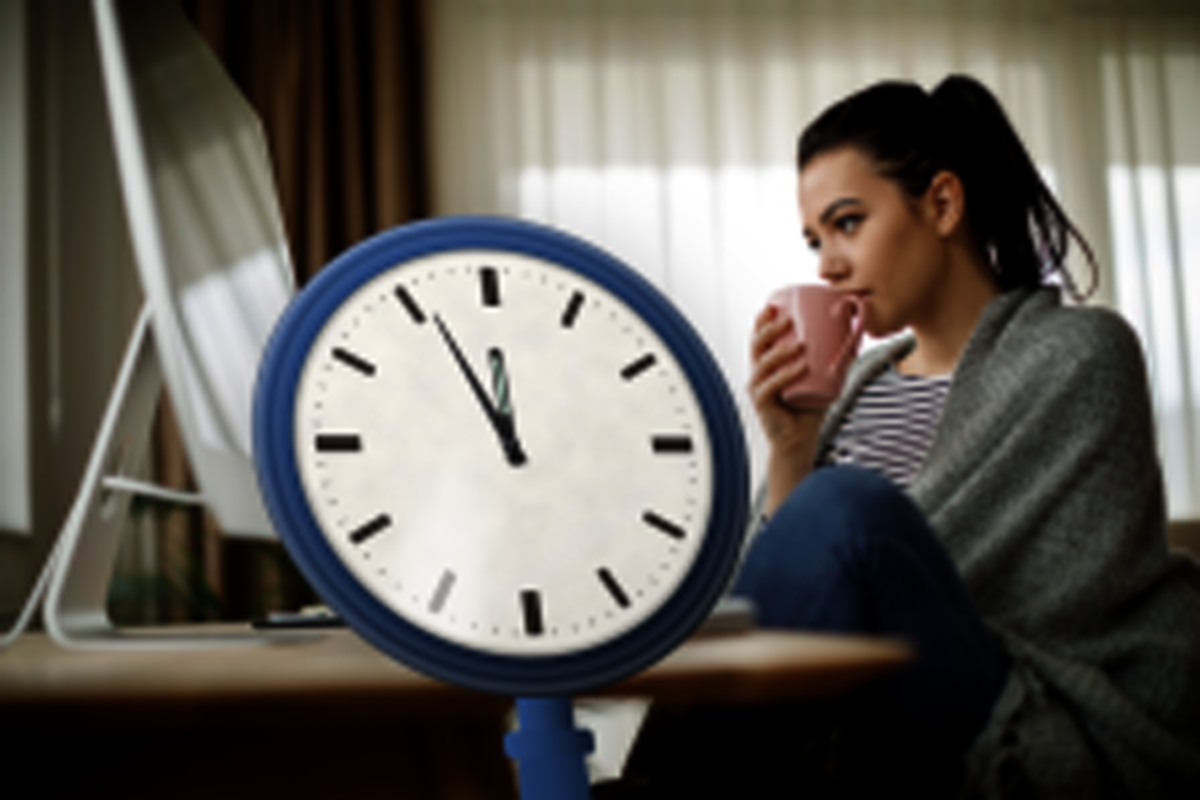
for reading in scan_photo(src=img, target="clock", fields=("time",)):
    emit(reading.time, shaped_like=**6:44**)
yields **11:56**
